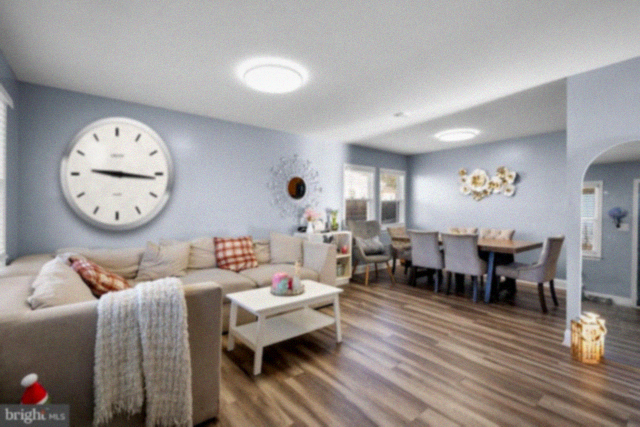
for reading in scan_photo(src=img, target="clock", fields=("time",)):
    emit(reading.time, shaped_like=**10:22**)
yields **9:16**
